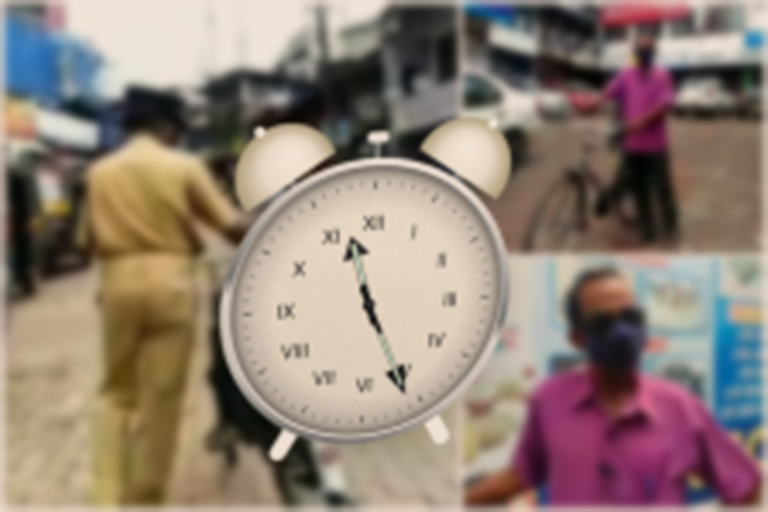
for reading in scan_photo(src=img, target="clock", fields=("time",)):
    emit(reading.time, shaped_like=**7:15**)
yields **11:26**
